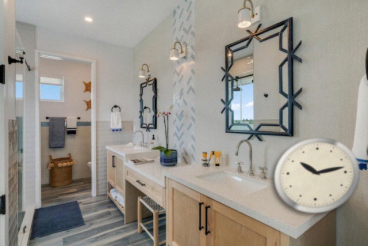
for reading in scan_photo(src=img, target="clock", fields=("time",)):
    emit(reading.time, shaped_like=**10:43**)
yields **10:13**
